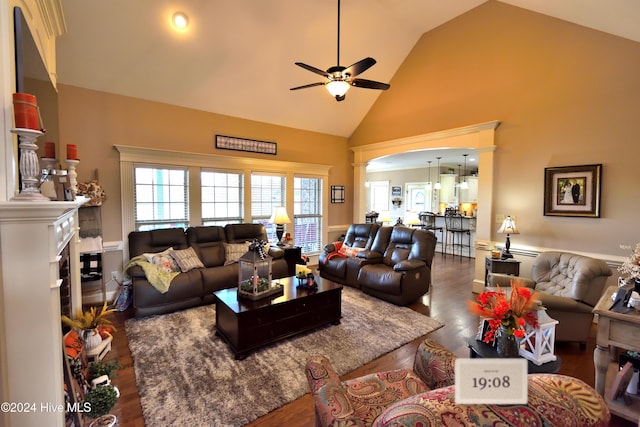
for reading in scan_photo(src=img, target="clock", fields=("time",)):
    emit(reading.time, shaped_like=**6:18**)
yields **19:08**
